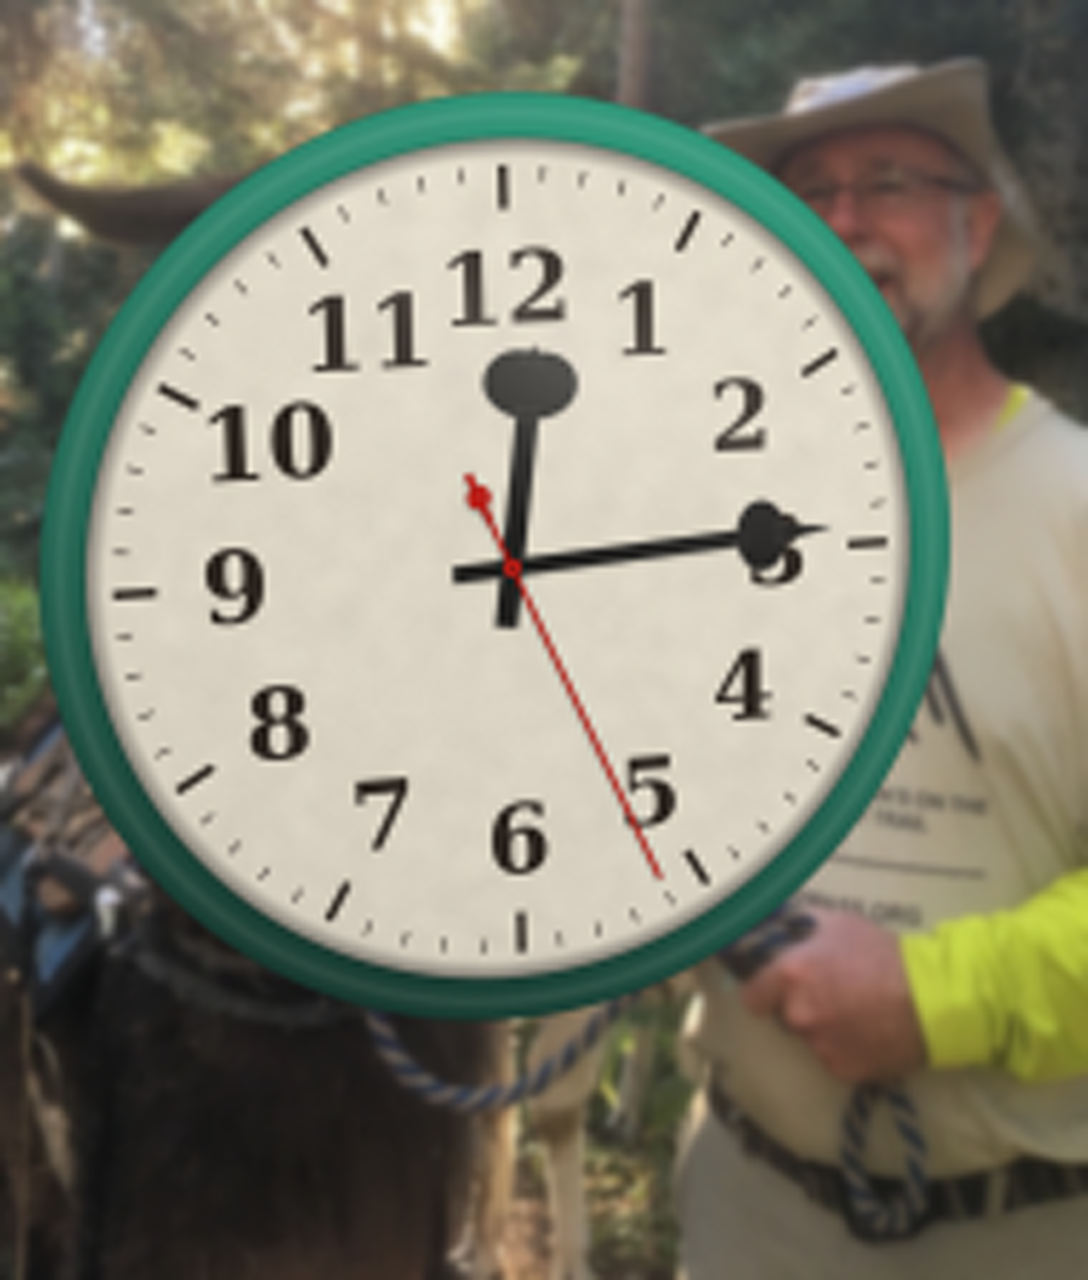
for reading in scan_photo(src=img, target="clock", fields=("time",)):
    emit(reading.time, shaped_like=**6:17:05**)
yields **12:14:26**
